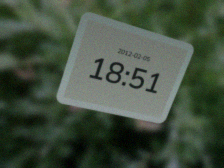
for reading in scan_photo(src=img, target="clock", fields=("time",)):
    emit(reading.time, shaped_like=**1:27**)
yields **18:51**
